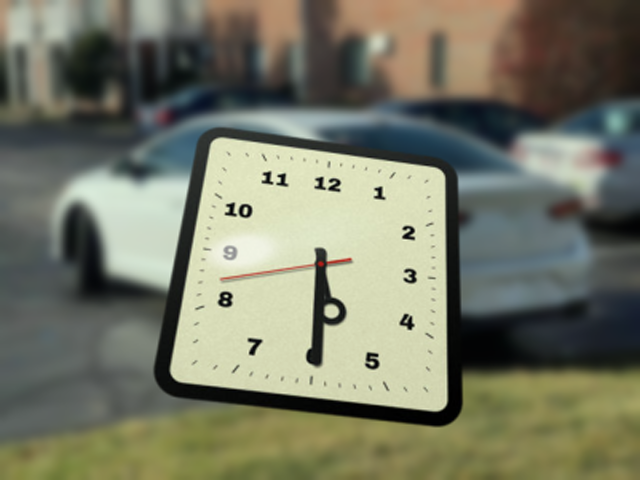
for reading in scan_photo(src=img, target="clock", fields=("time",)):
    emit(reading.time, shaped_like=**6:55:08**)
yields **5:29:42**
